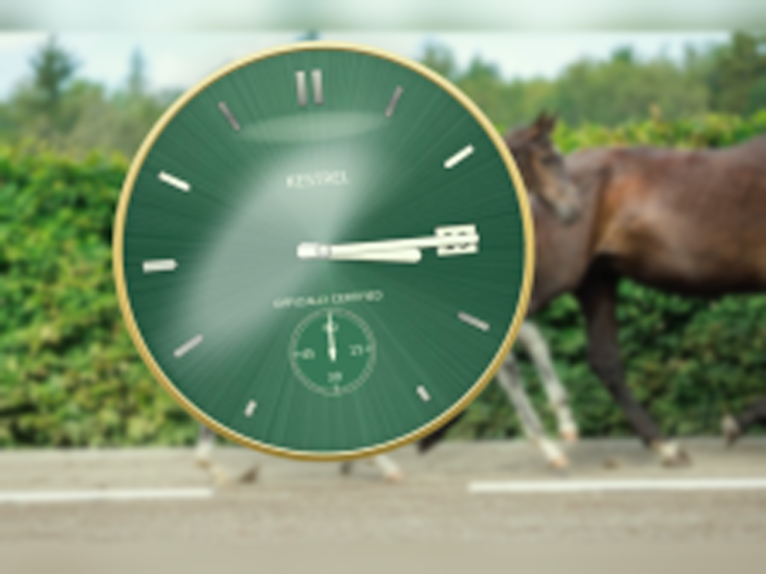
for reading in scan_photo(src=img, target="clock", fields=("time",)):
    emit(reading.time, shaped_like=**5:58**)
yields **3:15**
